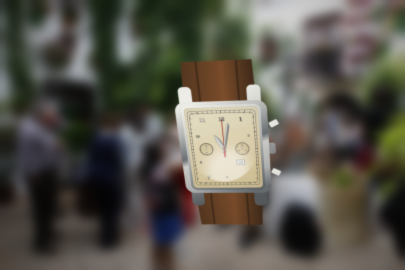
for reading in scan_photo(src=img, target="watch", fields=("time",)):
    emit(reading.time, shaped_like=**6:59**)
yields **11:02**
